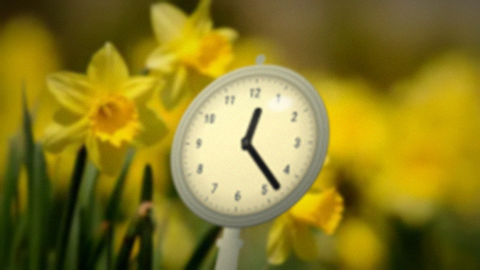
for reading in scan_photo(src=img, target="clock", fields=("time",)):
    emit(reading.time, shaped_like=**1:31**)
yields **12:23**
